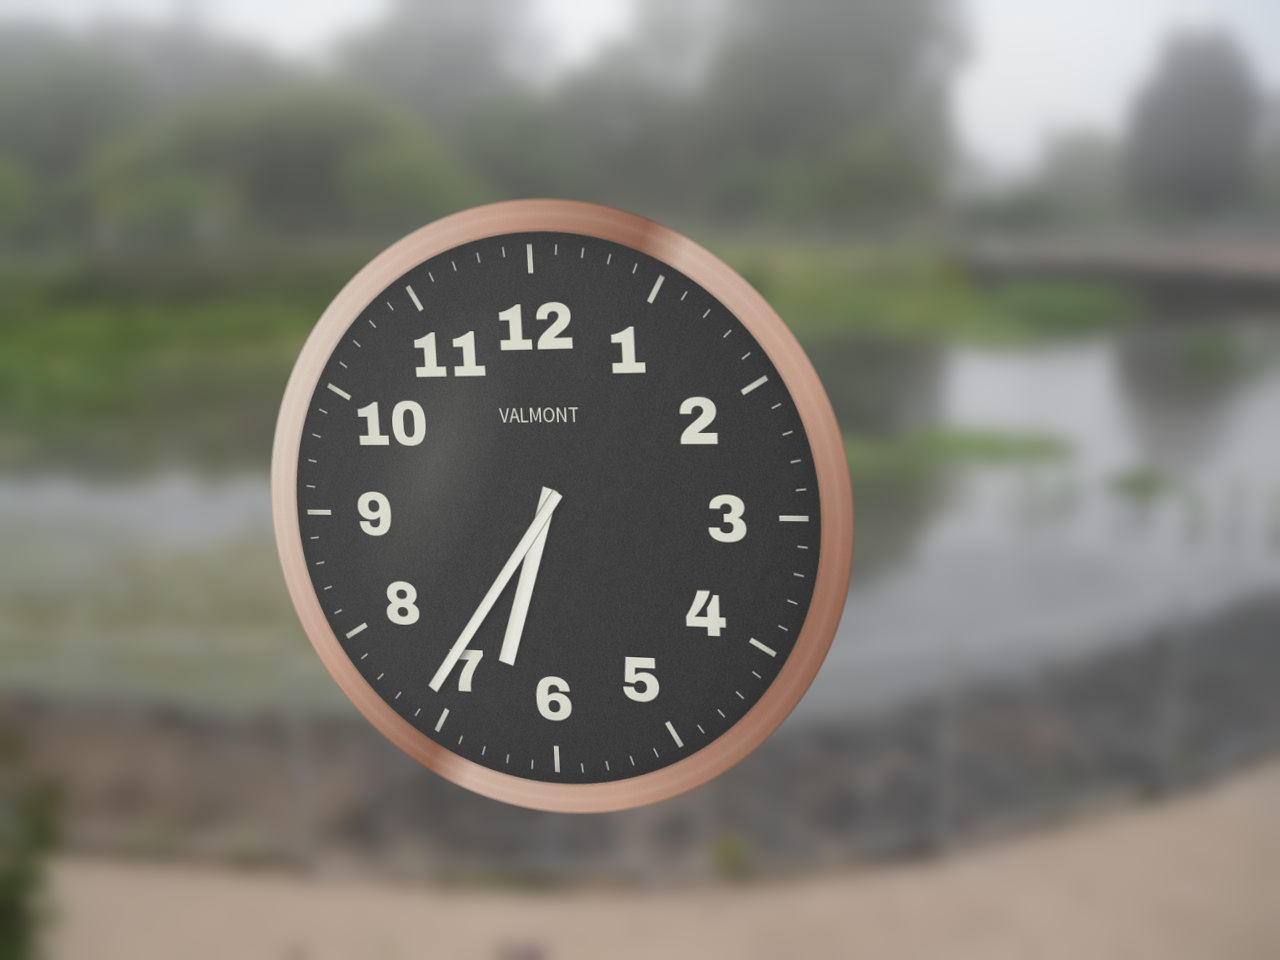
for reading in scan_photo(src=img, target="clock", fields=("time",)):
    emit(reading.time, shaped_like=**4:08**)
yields **6:36**
